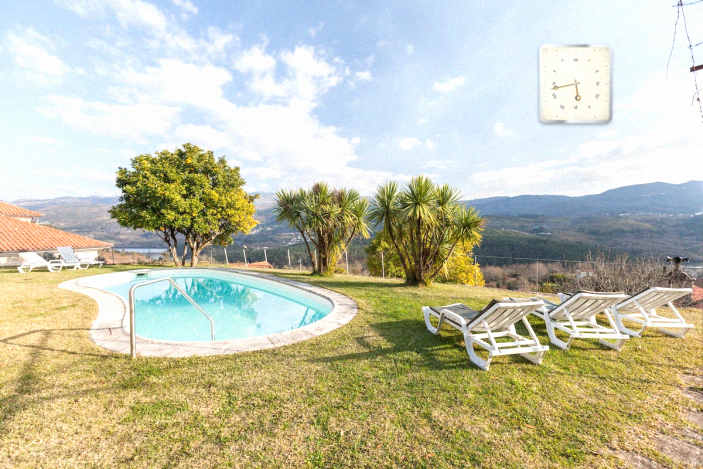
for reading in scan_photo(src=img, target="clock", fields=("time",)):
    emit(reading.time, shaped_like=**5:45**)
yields **5:43**
